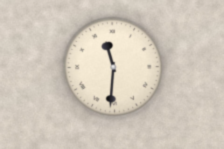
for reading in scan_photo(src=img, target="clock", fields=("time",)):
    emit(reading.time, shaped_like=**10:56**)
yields **11:31**
